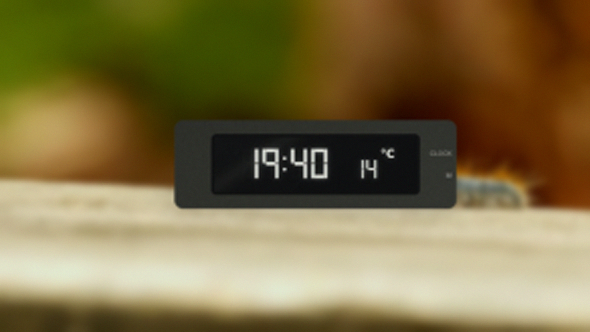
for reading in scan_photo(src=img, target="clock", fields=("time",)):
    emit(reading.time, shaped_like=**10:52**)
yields **19:40**
